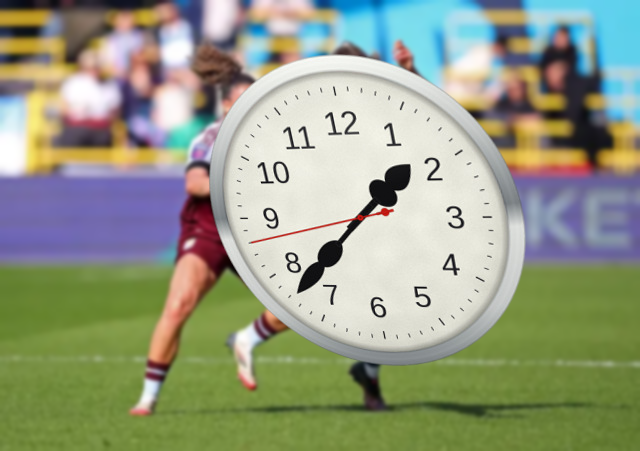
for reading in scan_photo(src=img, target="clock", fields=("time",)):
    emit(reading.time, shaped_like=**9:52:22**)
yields **1:37:43**
